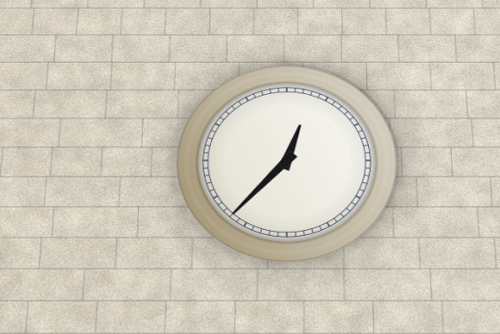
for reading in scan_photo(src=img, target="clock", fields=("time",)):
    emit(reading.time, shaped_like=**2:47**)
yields **12:37**
